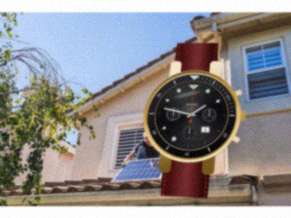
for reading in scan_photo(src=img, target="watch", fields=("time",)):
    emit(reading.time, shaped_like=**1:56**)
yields **1:47**
